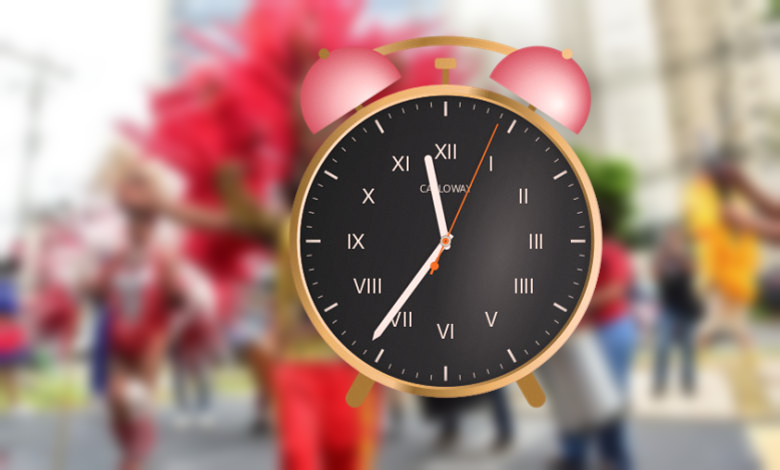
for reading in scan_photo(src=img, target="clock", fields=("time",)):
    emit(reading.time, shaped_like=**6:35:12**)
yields **11:36:04**
